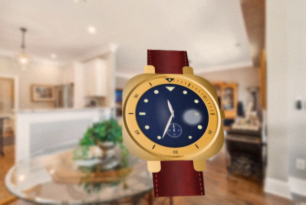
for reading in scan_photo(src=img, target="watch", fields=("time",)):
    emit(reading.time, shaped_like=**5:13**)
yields **11:34**
